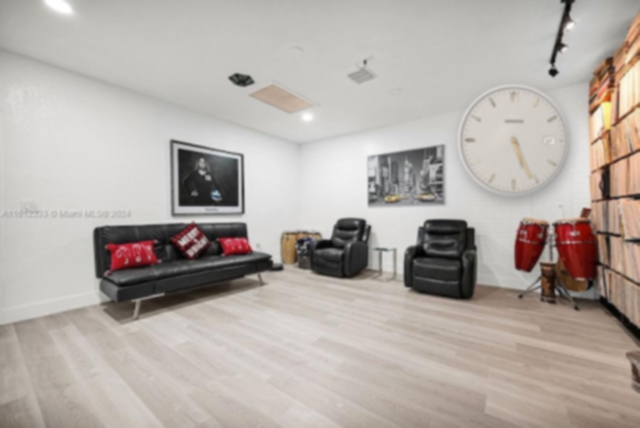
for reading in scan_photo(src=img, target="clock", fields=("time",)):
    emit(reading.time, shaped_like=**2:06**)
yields **5:26**
